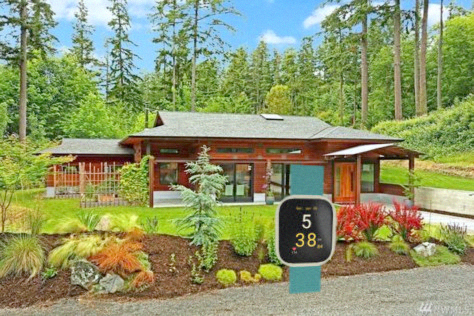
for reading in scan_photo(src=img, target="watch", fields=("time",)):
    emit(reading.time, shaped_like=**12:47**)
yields **5:38**
